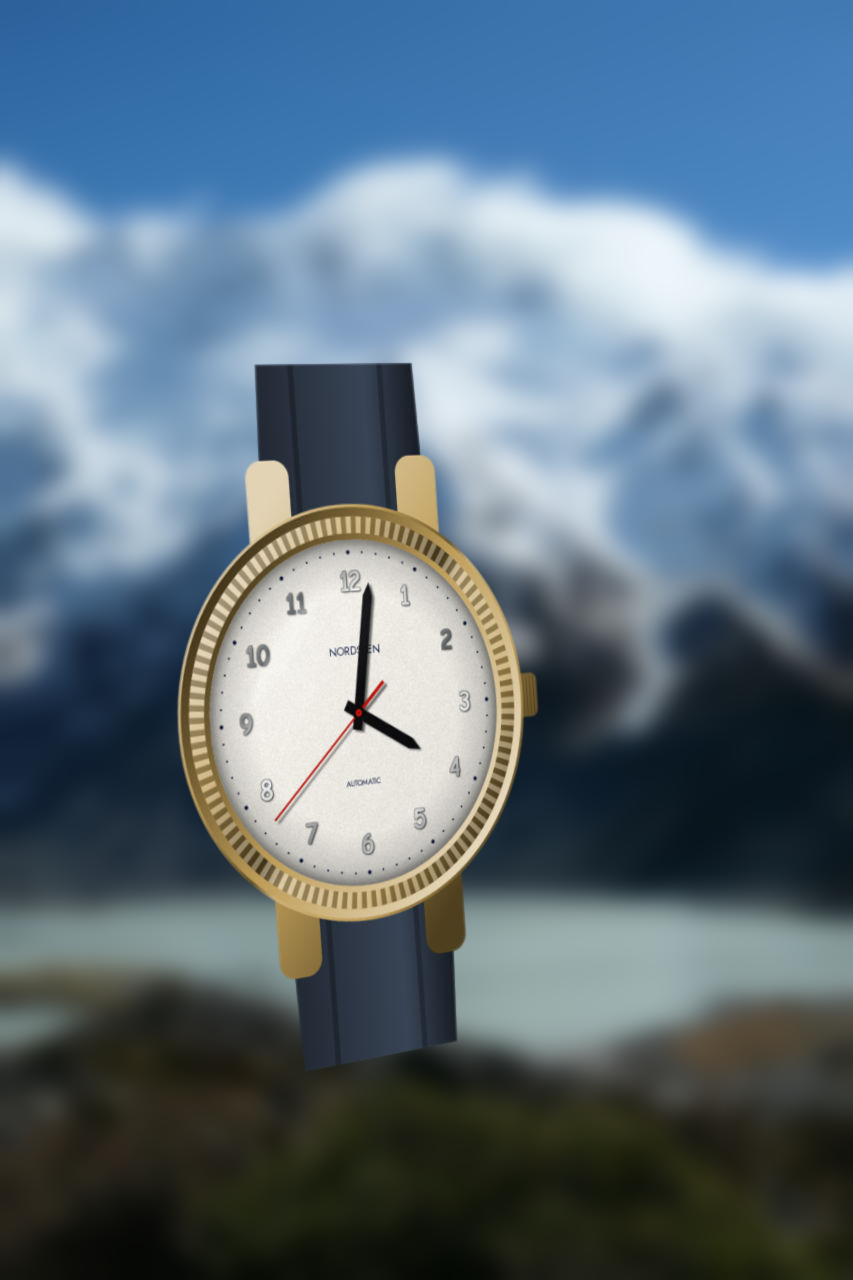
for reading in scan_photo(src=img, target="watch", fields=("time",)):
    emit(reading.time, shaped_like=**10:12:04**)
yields **4:01:38**
